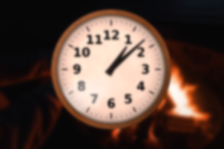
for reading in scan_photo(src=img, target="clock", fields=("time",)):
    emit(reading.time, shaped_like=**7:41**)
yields **1:08**
